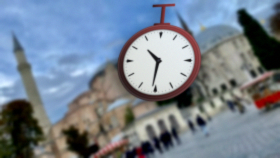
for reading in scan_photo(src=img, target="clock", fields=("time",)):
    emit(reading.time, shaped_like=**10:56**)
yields **10:31**
